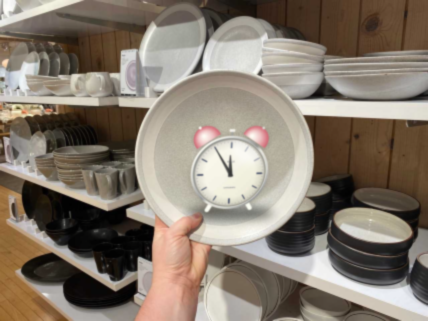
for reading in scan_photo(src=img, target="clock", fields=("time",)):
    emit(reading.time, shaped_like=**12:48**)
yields **11:55**
